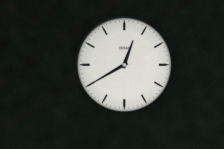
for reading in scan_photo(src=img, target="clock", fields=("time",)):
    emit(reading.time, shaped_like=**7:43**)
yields **12:40**
